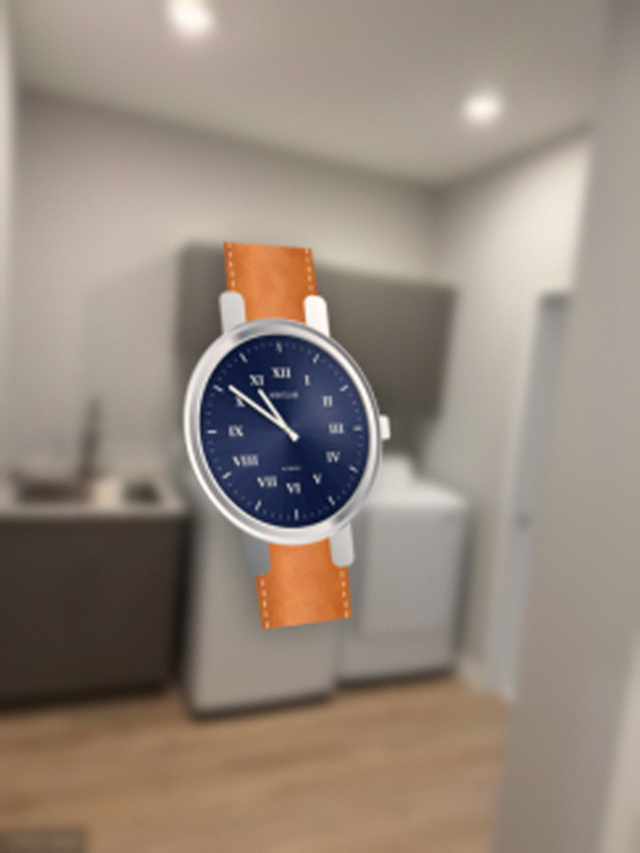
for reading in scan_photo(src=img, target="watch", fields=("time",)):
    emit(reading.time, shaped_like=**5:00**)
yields **10:51**
